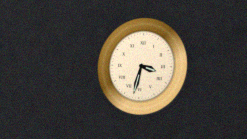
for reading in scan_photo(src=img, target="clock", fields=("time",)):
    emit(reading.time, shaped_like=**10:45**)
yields **3:32**
